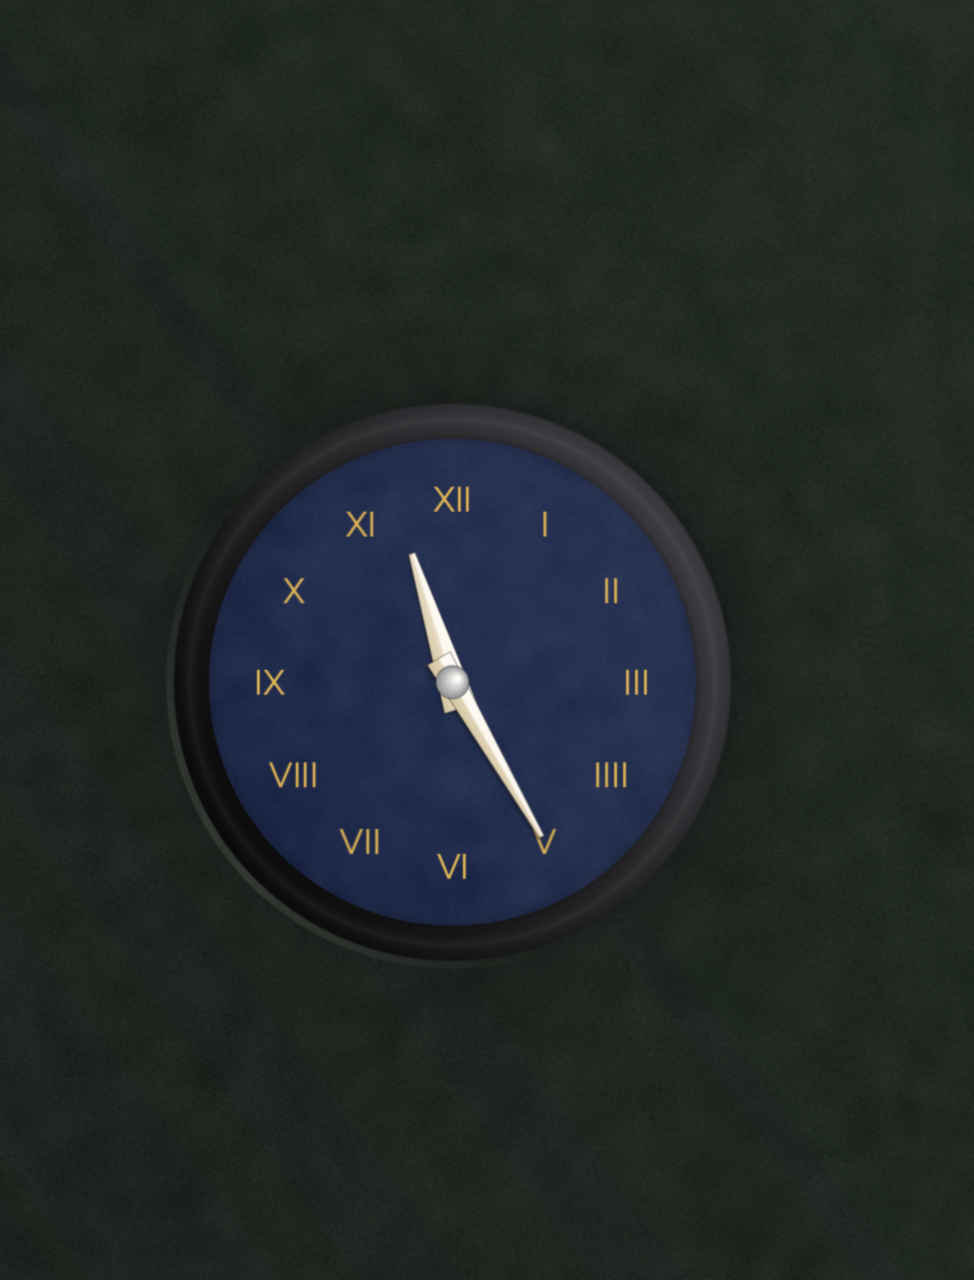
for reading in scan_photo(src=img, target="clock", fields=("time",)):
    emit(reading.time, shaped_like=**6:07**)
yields **11:25**
